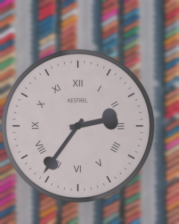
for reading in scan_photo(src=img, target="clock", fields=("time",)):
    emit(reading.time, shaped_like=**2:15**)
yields **2:36**
